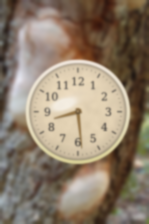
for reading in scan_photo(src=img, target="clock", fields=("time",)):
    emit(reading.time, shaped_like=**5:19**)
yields **8:29**
